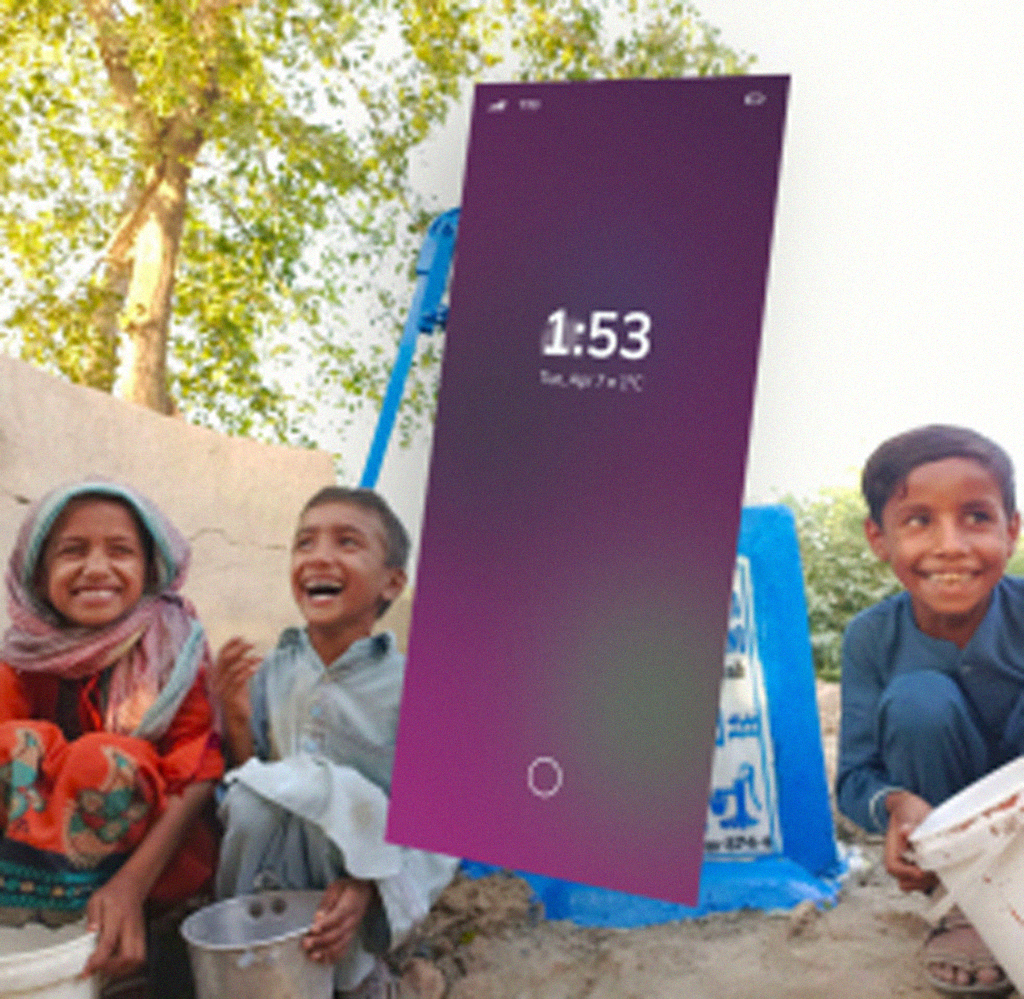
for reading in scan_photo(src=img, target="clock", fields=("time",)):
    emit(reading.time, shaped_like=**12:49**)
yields **1:53**
